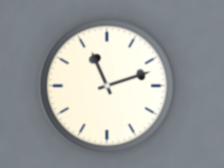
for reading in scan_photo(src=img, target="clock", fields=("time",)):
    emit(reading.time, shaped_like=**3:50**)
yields **11:12**
